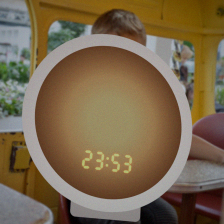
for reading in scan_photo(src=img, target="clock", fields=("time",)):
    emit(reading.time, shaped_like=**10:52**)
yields **23:53**
